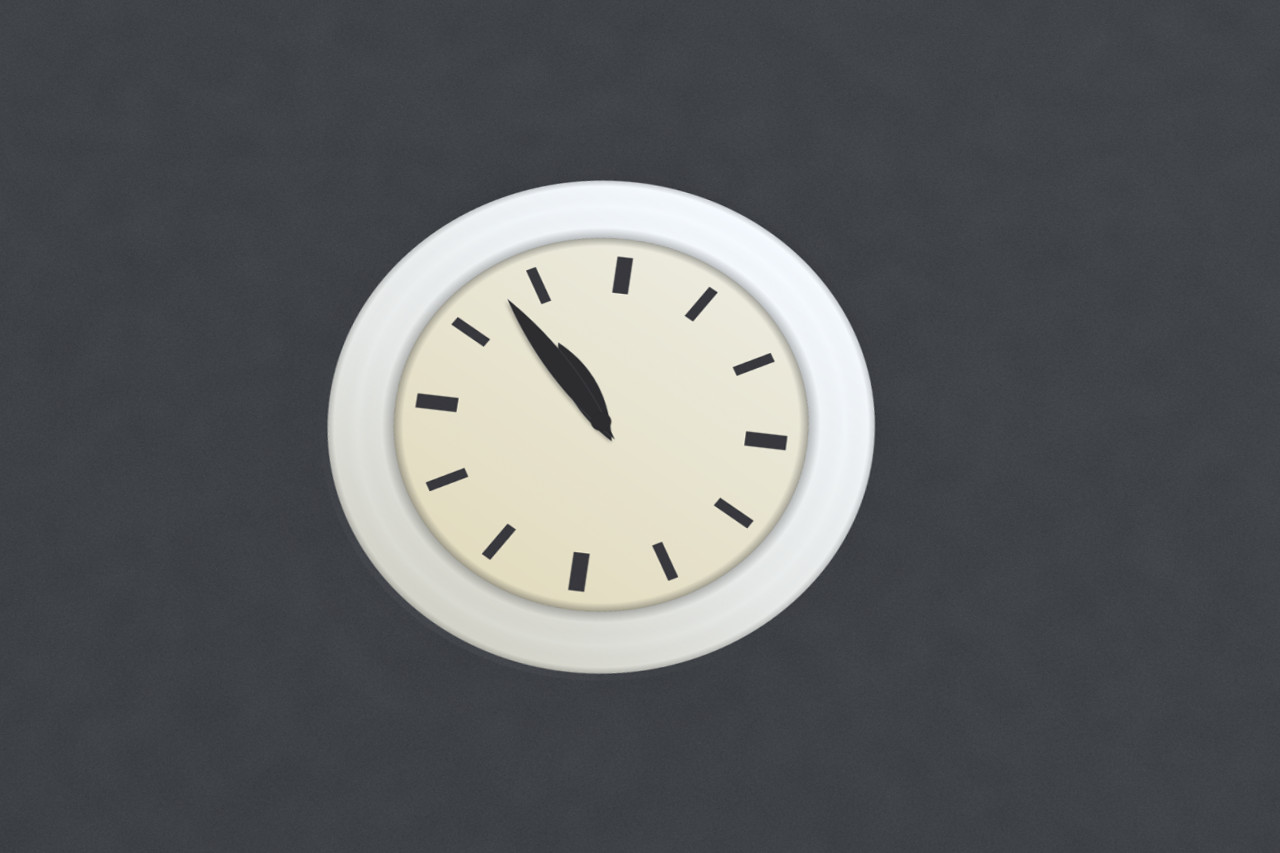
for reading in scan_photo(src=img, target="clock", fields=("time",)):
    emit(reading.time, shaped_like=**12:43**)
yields **10:53**
